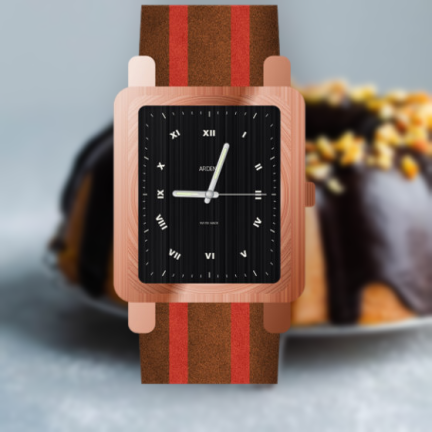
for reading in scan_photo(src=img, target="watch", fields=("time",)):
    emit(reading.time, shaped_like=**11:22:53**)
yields **9:03:15**
